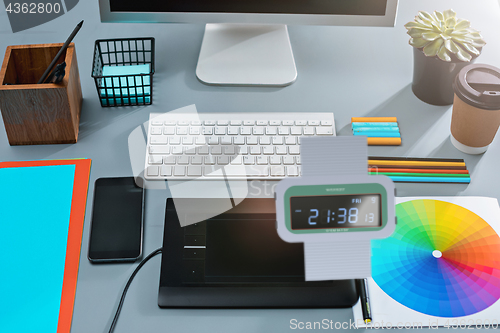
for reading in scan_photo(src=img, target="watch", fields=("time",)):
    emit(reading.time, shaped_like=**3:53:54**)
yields **21:38:13**
